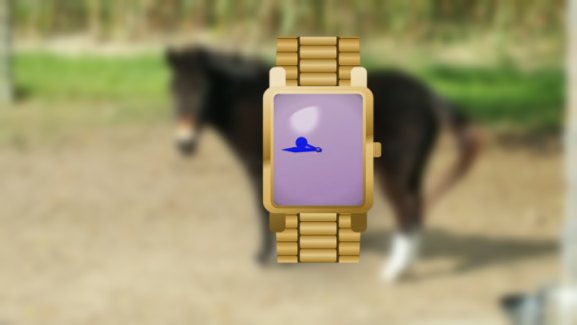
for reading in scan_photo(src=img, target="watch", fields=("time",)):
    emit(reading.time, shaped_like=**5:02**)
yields **9:45**
